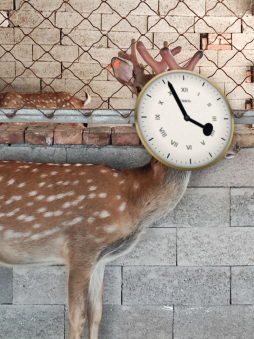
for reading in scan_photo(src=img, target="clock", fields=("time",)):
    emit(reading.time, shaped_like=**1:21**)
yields **3:56**
